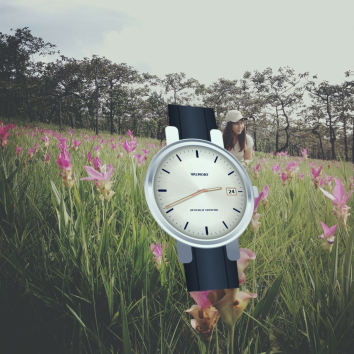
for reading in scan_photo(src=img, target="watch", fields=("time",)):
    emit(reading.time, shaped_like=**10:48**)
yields **2:41**
